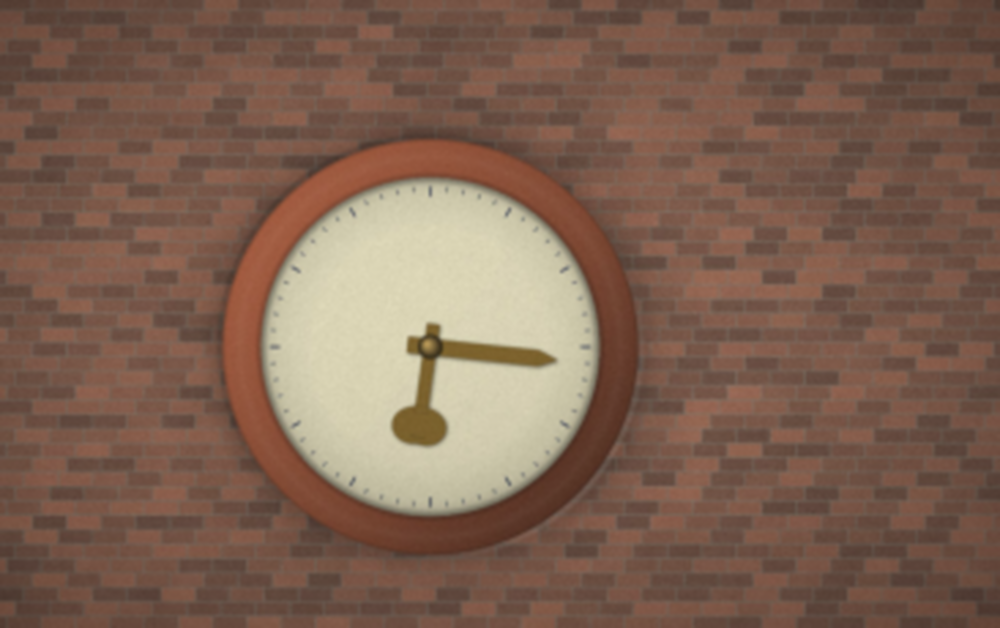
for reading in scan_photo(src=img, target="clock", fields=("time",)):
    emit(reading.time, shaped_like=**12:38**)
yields **6:16**
